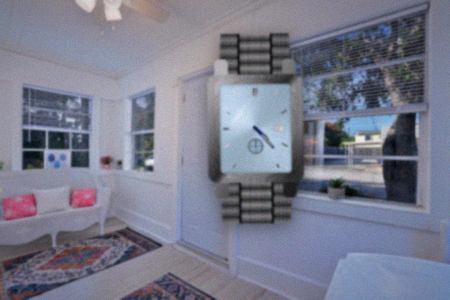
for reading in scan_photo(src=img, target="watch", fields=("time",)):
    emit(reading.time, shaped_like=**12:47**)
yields **4:23**
